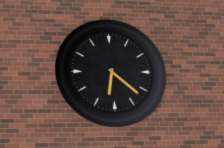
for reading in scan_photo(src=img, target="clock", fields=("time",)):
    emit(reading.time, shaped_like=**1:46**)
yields **6:22**
